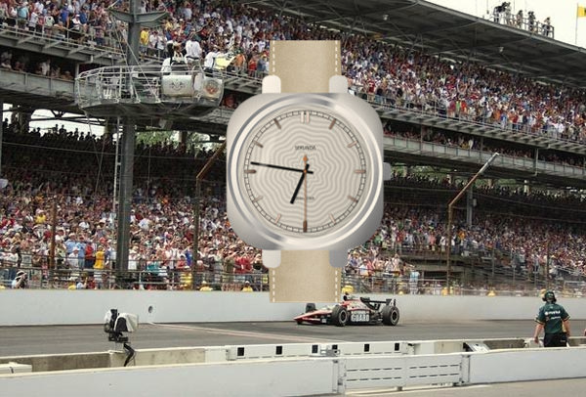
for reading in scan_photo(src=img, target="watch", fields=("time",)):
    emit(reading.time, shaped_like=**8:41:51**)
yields **6:46:30**
